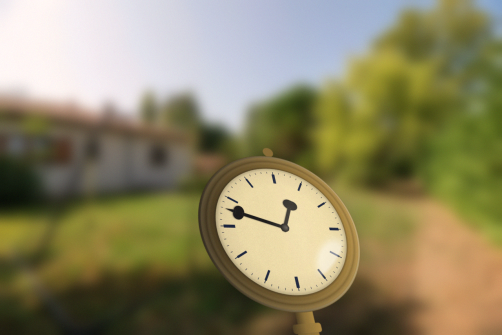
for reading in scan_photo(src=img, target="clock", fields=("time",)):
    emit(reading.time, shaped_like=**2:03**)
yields **12:48**
